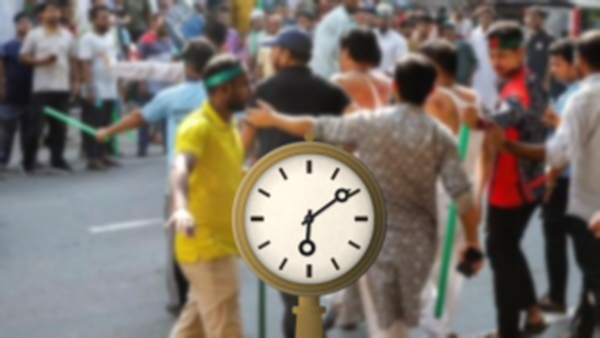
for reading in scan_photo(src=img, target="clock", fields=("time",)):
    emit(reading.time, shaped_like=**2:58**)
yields **6:09**
